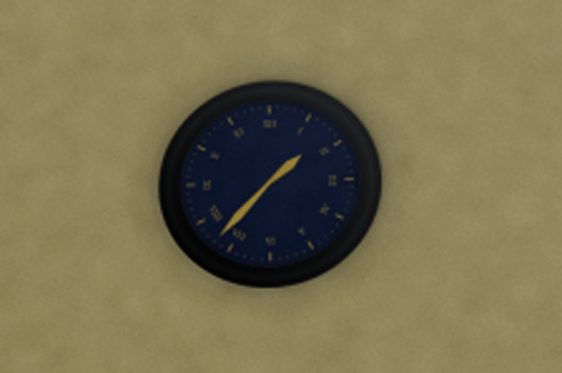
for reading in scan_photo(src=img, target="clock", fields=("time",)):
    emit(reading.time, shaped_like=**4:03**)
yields **1:37**
